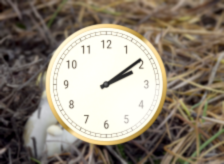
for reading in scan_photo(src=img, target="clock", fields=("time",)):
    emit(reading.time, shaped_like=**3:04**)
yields **2:09**
